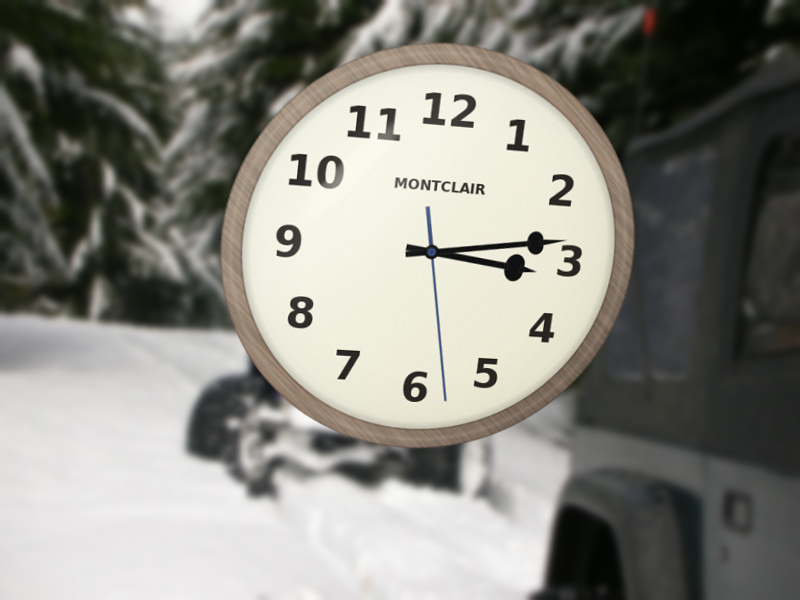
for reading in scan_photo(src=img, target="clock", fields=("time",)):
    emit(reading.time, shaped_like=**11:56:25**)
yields **3:13:28**
